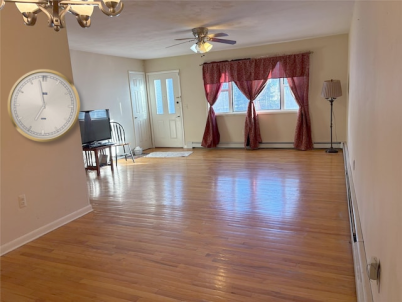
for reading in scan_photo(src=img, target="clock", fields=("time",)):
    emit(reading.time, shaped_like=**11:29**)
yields **6:58**
